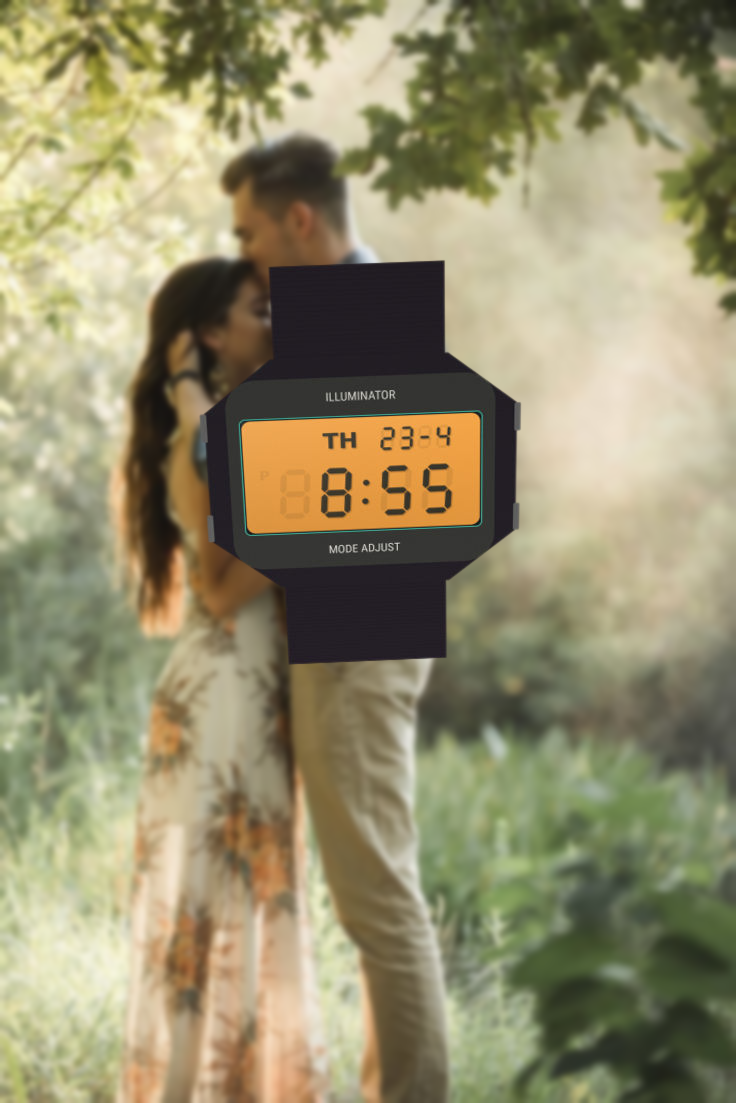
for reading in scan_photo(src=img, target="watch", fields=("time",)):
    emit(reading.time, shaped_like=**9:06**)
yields **8:55**
